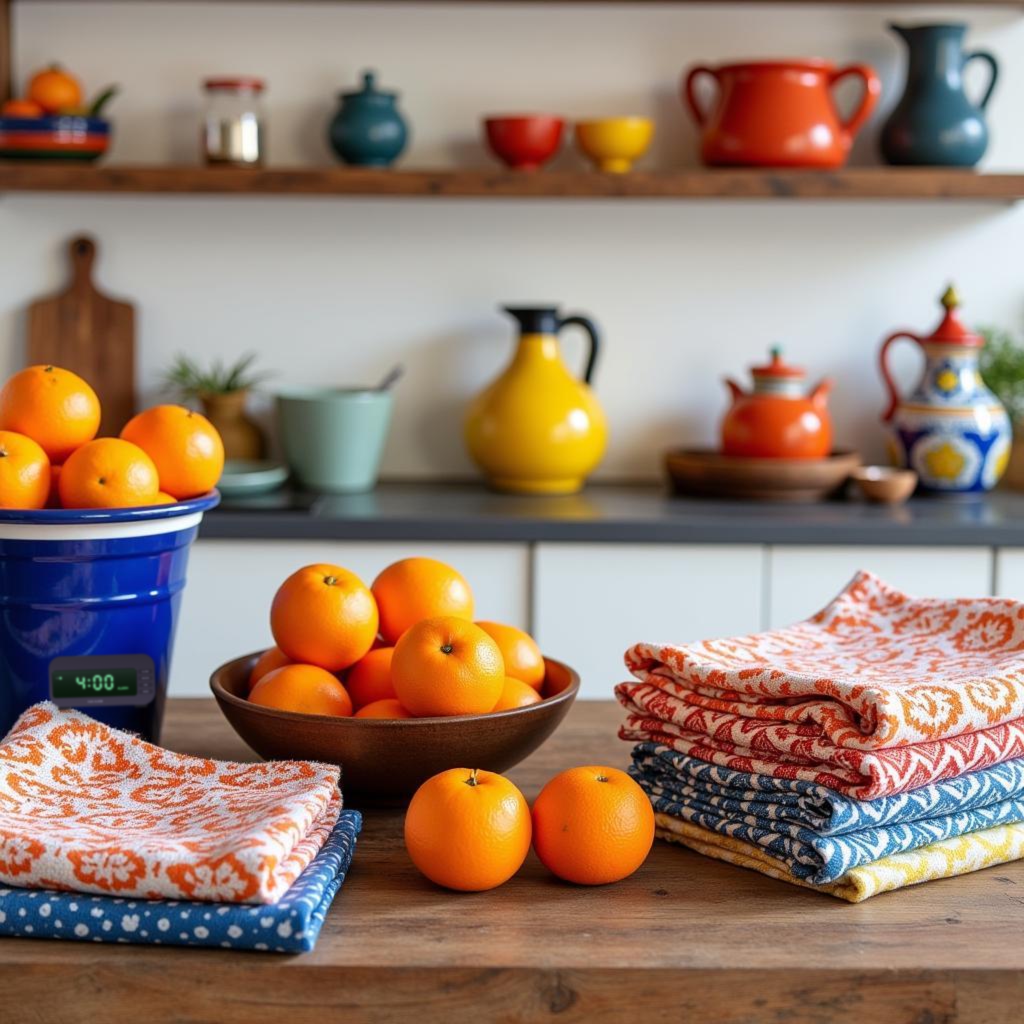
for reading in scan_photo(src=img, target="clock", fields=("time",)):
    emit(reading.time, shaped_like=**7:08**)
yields **4:00**
